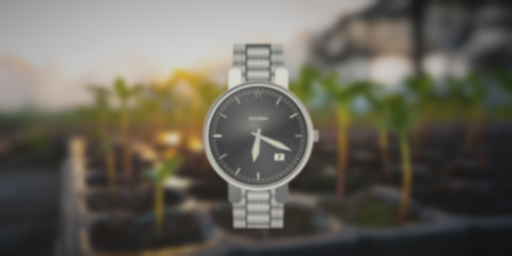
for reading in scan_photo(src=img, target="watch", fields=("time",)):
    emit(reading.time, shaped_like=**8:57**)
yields **6:19**
